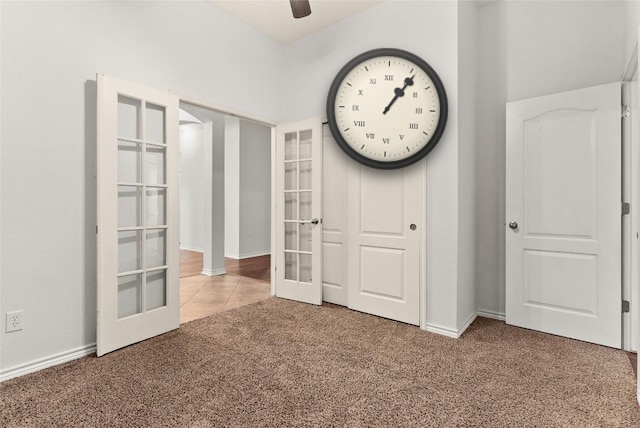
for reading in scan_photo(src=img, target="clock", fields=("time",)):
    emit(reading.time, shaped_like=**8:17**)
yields **1:06**
